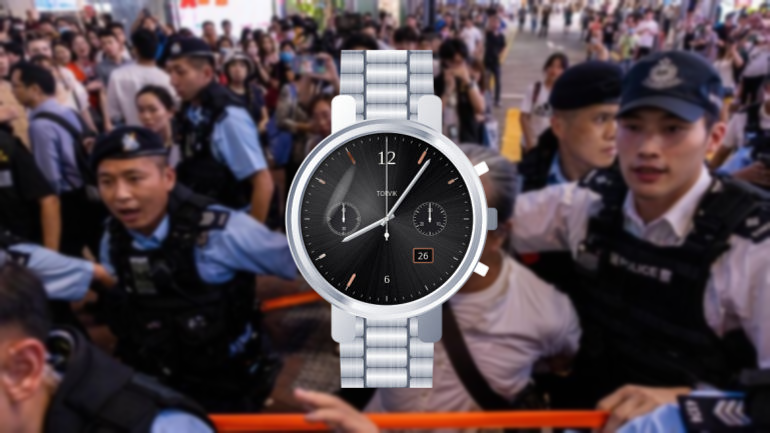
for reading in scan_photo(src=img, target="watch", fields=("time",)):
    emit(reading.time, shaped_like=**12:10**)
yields **8:06**
